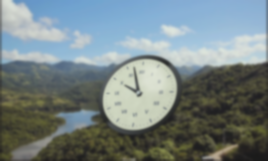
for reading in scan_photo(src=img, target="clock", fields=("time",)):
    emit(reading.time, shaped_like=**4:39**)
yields **9:57**
